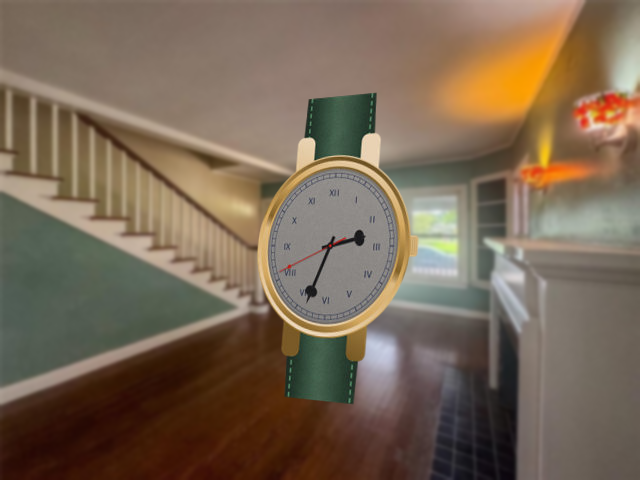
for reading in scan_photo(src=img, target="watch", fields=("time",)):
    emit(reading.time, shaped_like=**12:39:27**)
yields **2:33:41**
